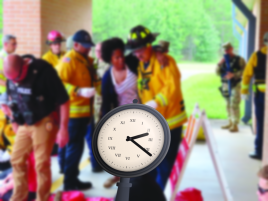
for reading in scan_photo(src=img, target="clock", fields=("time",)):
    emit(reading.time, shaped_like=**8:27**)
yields **2:21**
